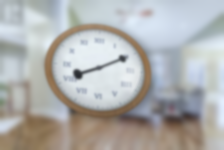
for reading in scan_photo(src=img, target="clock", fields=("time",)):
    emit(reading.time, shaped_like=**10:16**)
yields **8:10**
